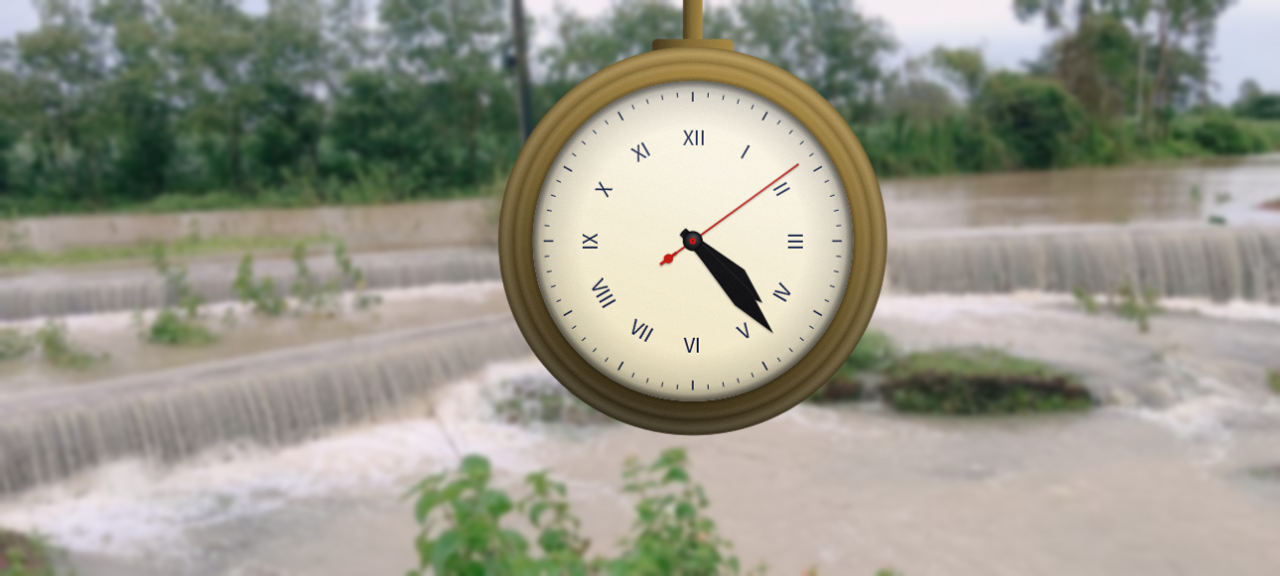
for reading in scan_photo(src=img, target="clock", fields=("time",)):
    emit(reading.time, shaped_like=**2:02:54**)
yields **4:23:09**
